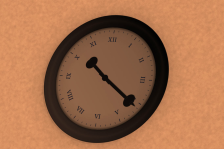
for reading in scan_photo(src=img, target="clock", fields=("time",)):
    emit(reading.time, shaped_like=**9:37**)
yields **10:21**
